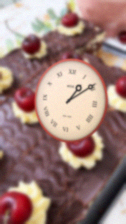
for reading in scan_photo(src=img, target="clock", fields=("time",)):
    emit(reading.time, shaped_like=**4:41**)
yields **1:09**
